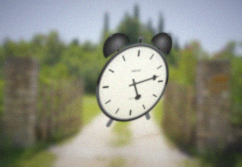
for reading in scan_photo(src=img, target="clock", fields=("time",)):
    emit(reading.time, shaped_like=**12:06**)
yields **5:13**
